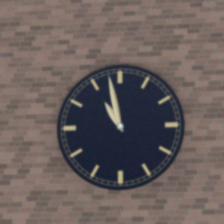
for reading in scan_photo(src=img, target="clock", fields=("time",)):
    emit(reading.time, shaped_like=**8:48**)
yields **10:58**
